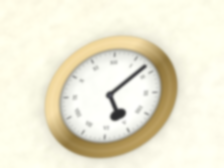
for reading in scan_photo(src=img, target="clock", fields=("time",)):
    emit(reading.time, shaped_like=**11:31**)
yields **5:08**
